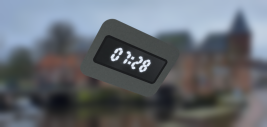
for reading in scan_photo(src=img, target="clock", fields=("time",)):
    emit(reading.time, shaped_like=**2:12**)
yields **7:28**
